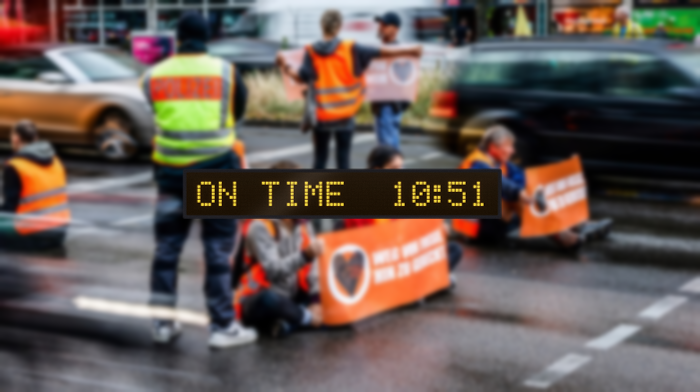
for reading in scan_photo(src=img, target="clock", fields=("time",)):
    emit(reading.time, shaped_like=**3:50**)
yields **10:51**
